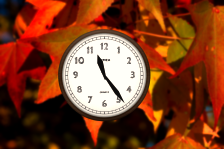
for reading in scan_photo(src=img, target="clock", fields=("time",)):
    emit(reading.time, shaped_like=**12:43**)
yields **11:24**
